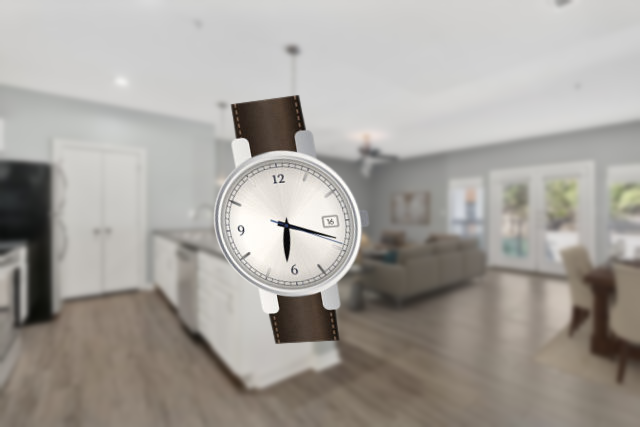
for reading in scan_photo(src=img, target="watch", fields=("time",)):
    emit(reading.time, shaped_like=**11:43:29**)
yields **6:18:19**
